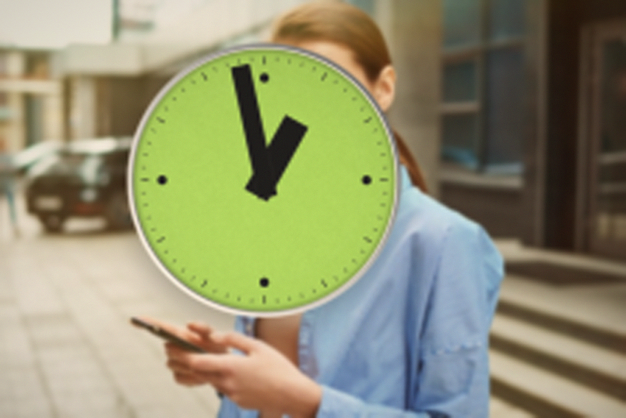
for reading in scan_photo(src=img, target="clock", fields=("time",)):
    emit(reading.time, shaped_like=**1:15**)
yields **12:58**
